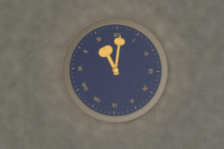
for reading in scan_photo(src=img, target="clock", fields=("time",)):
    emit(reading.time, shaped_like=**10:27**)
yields **11:01**
